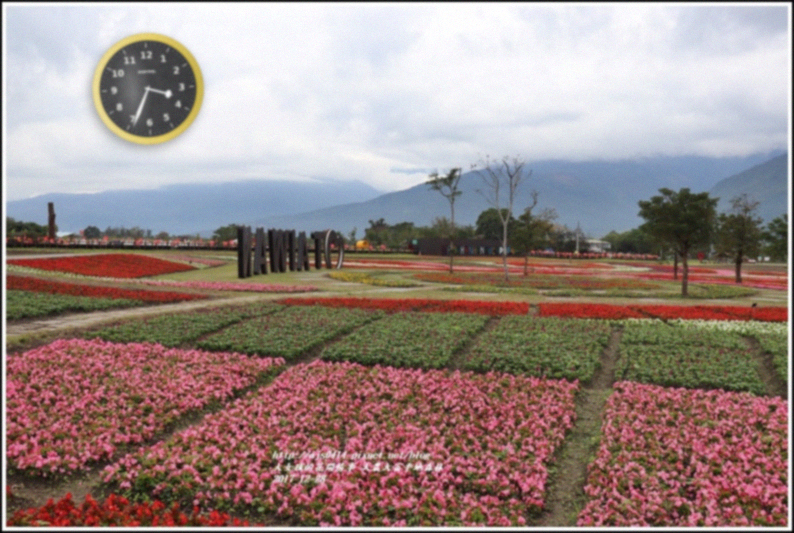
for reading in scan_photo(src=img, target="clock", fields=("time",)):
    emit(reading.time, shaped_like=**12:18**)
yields **3:34**
